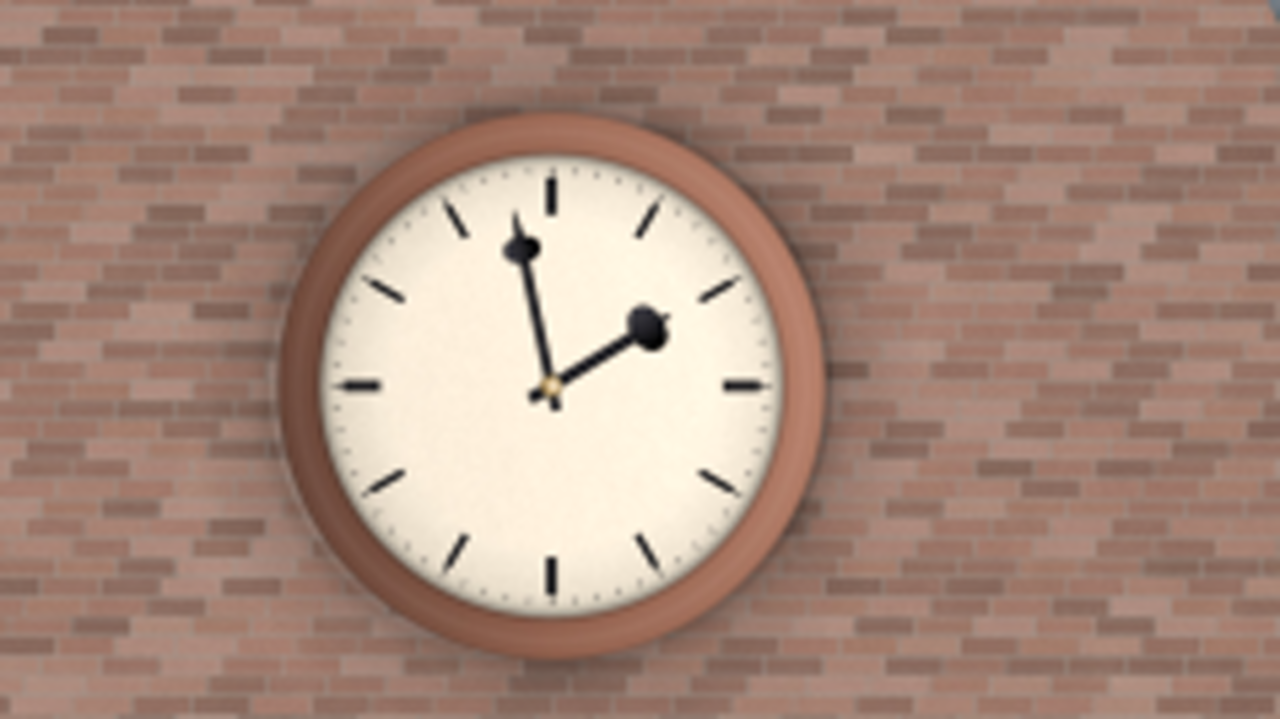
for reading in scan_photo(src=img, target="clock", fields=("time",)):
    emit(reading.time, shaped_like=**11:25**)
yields **1:58**
